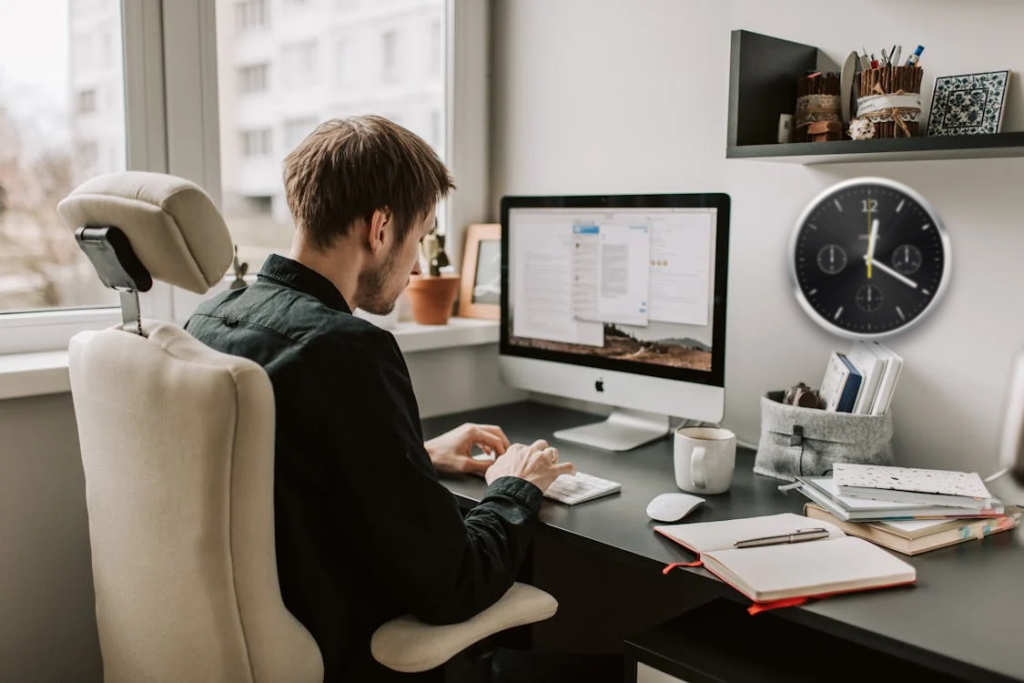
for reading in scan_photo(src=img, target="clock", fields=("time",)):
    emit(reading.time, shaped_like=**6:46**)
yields **12:20**
